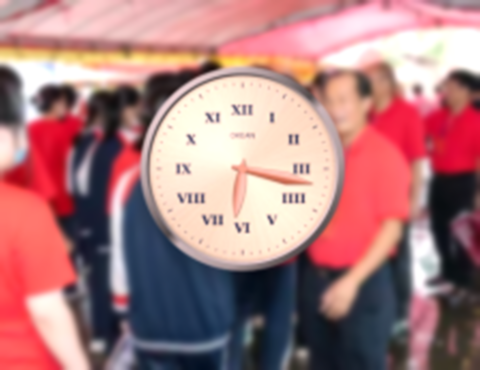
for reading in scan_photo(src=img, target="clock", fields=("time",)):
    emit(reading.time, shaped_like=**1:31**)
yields **6:17**
